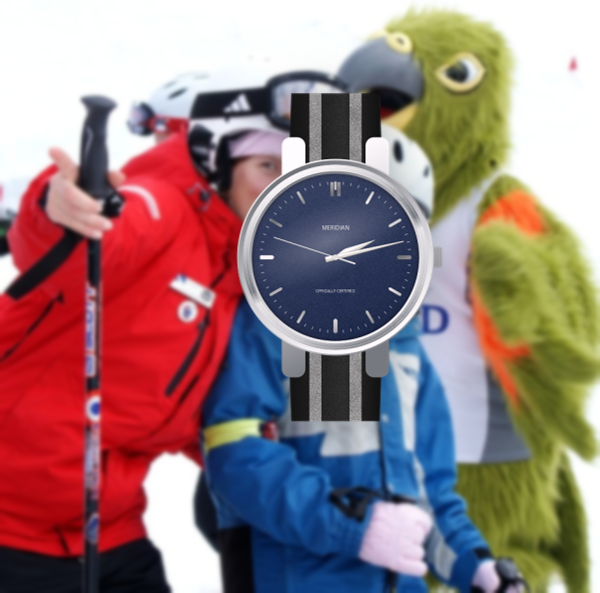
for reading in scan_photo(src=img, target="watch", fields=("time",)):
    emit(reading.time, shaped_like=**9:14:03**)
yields **2:12:48**
